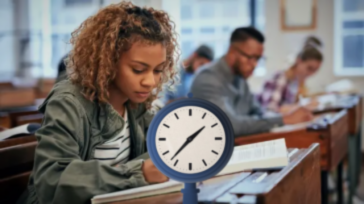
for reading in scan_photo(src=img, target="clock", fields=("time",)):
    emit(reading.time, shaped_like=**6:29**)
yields **1:37**
